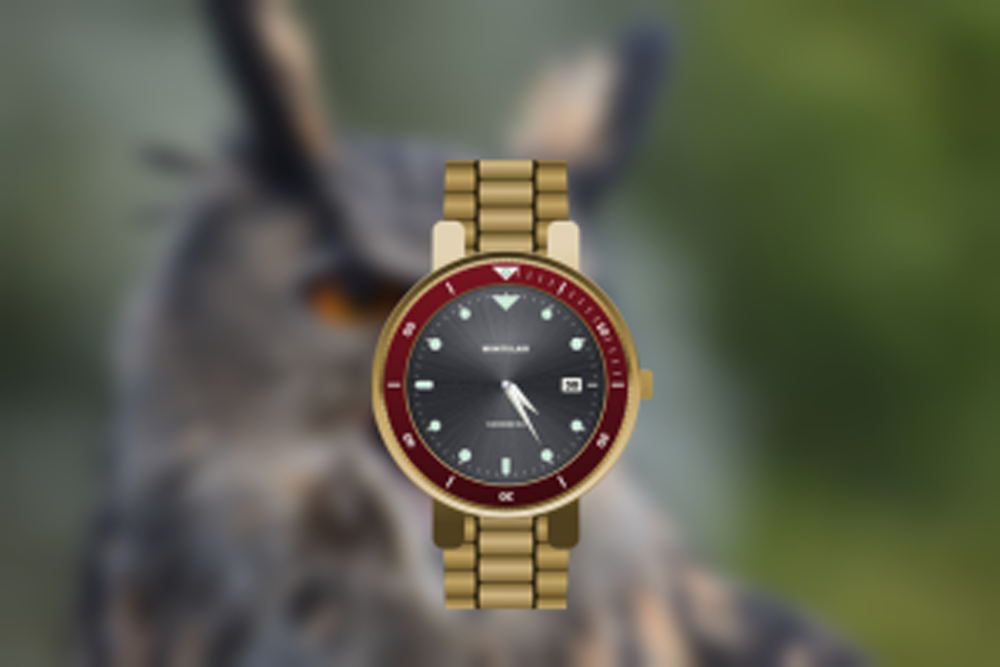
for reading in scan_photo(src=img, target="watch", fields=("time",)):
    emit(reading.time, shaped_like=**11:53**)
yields **4:25**
